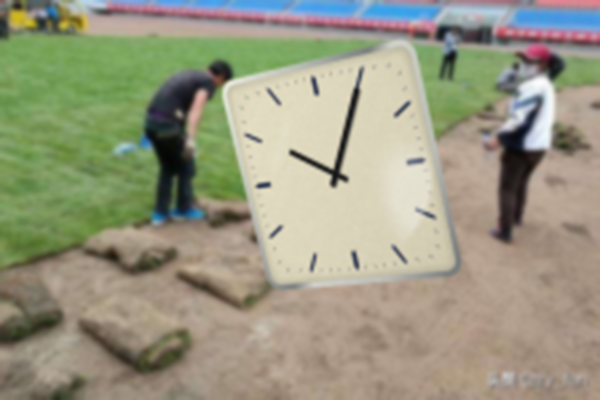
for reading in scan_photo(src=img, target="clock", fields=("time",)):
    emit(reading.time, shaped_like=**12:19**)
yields **10:05**
